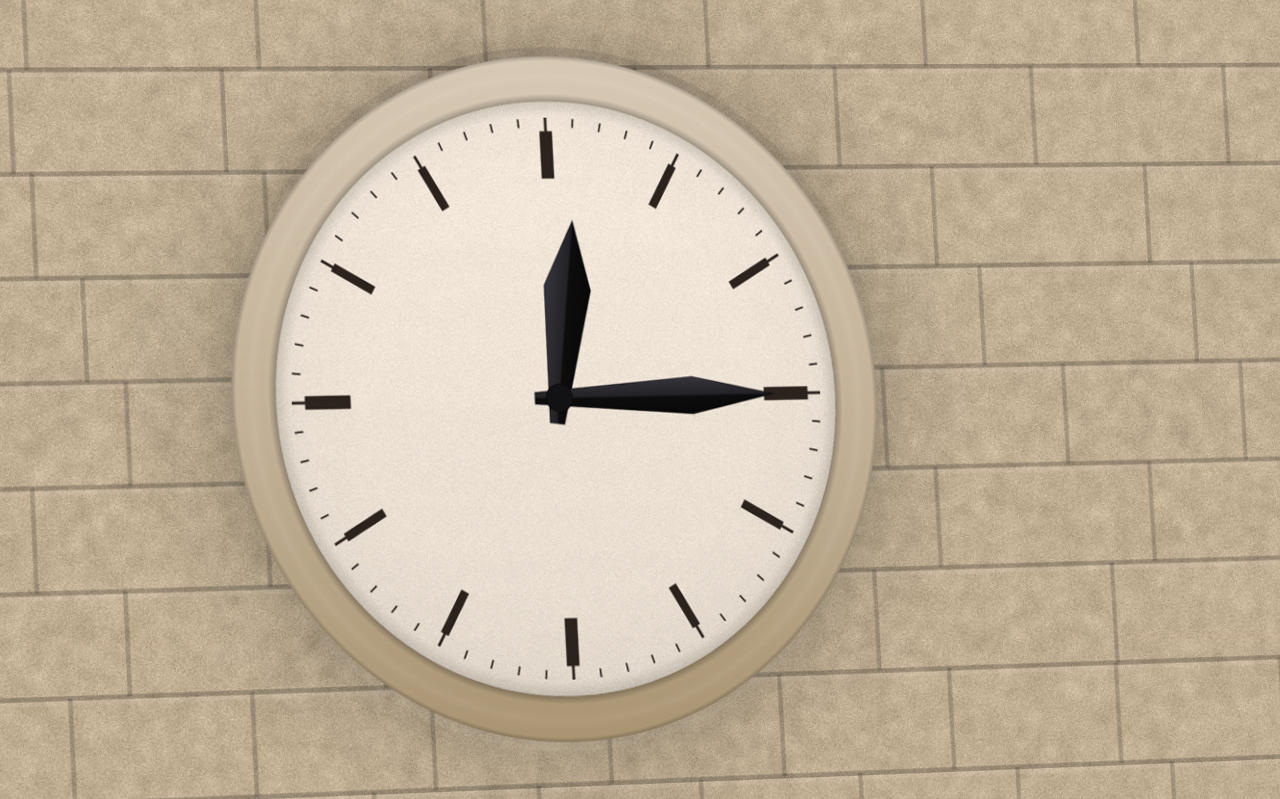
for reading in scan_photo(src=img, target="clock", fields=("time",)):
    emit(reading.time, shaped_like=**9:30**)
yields **12:15**
